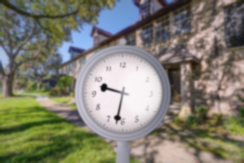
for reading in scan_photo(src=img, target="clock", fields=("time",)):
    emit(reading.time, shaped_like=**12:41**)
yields **9:32**
